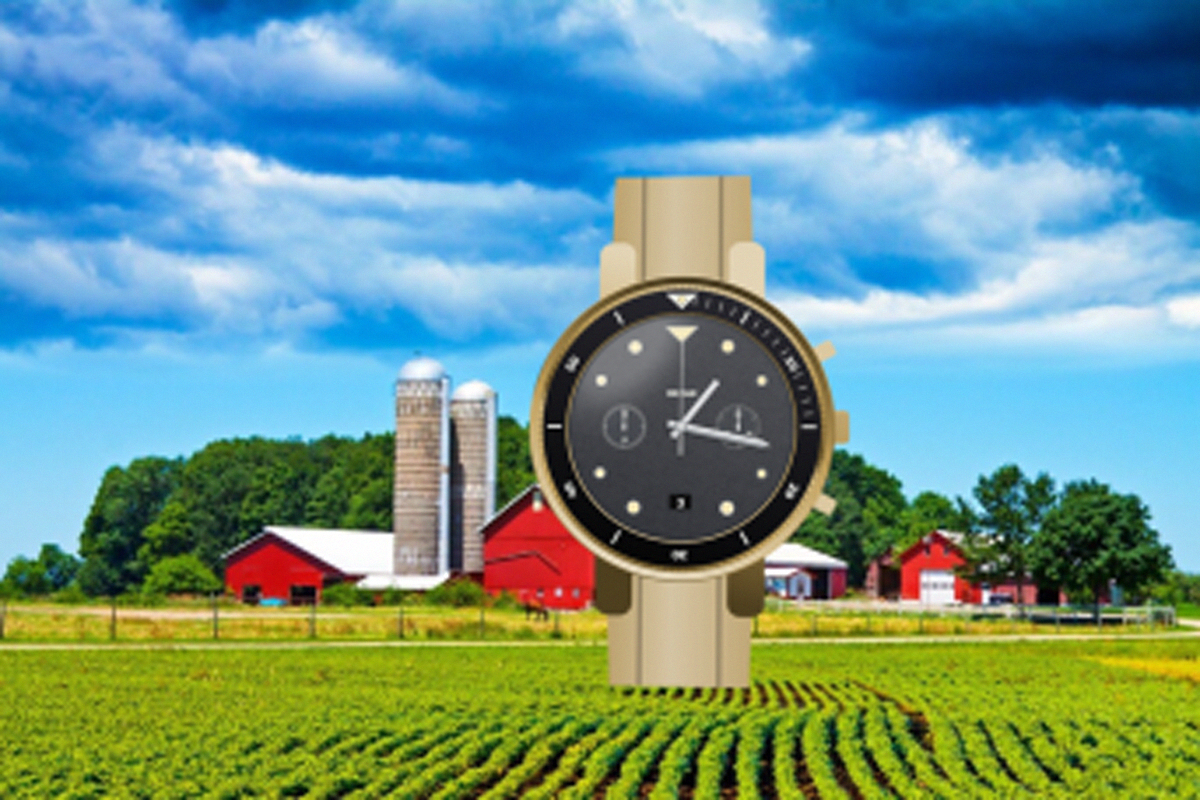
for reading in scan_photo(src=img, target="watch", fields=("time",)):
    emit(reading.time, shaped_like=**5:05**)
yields **1:17**
